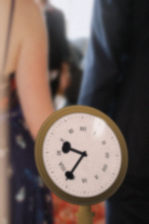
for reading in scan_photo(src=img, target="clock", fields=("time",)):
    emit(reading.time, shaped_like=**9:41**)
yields **9:36**
